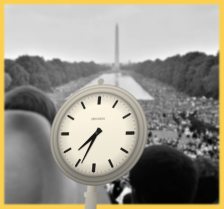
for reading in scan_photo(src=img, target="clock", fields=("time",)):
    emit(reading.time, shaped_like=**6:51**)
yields **7:34**
